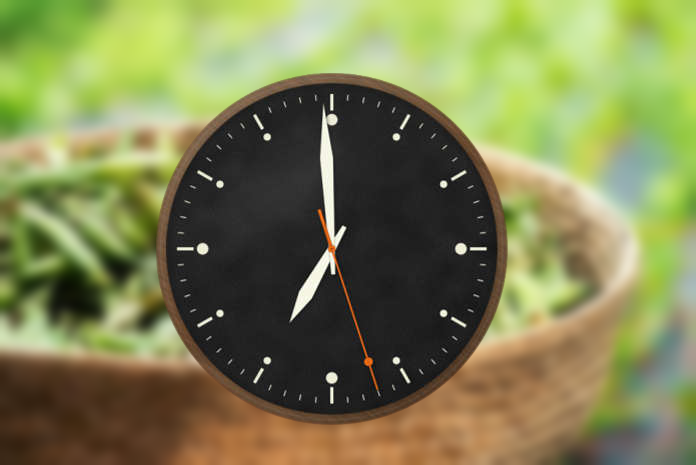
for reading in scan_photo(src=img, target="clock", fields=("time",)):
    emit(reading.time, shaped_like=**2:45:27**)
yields **6:59:27**
